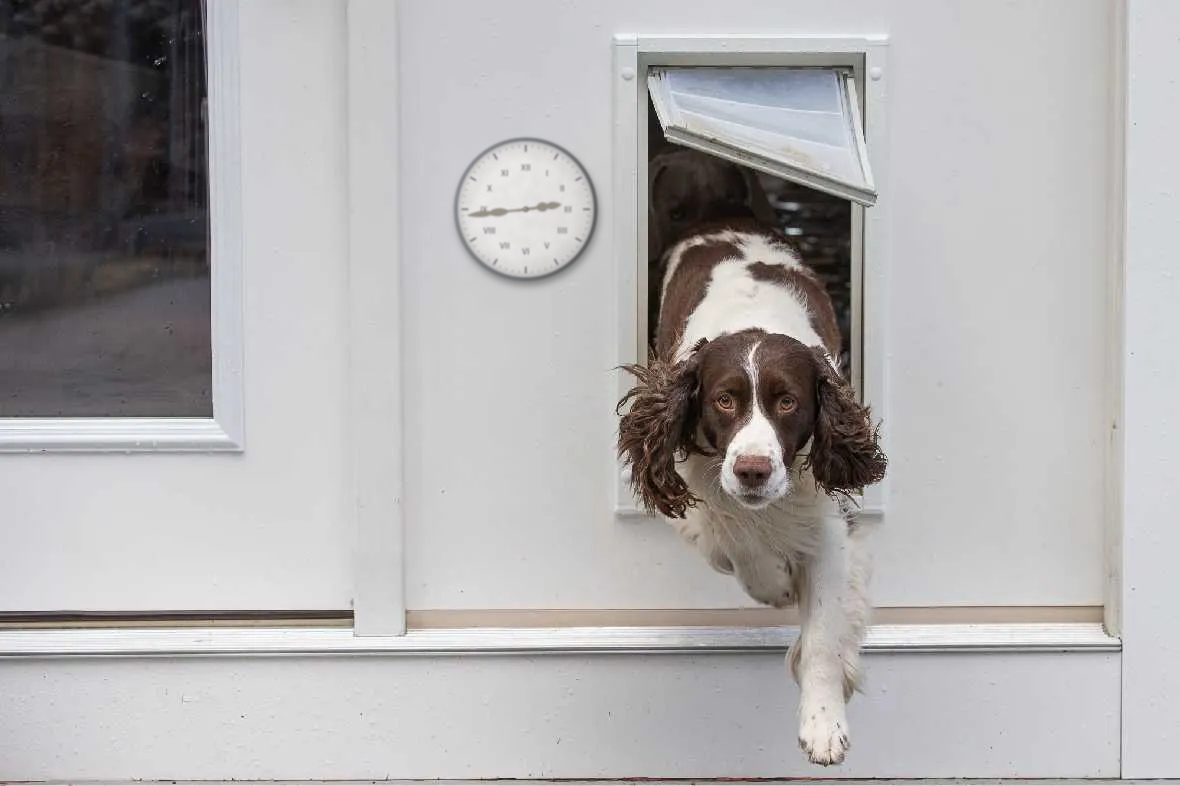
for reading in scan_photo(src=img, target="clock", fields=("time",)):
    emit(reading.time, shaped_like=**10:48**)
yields **2:44**
